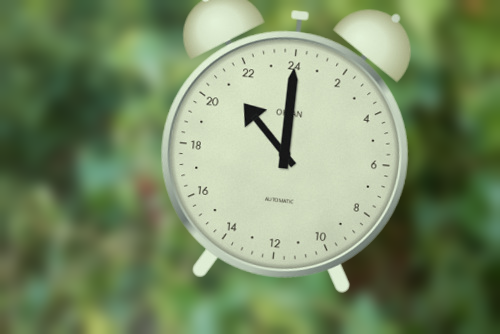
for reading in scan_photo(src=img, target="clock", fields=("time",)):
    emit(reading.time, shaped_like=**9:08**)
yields **21:00**
